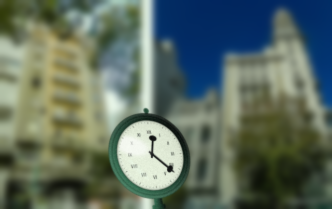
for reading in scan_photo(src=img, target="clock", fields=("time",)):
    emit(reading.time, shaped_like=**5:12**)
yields **12:22**
